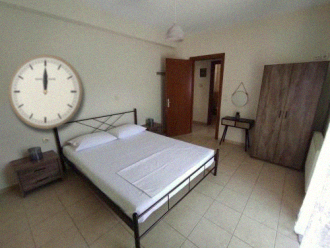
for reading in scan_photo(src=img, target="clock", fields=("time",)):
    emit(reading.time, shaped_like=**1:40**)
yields **12:00**
